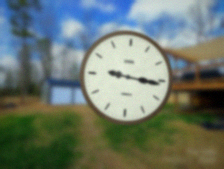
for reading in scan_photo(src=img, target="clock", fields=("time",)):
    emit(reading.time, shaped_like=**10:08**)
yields **9:16**
